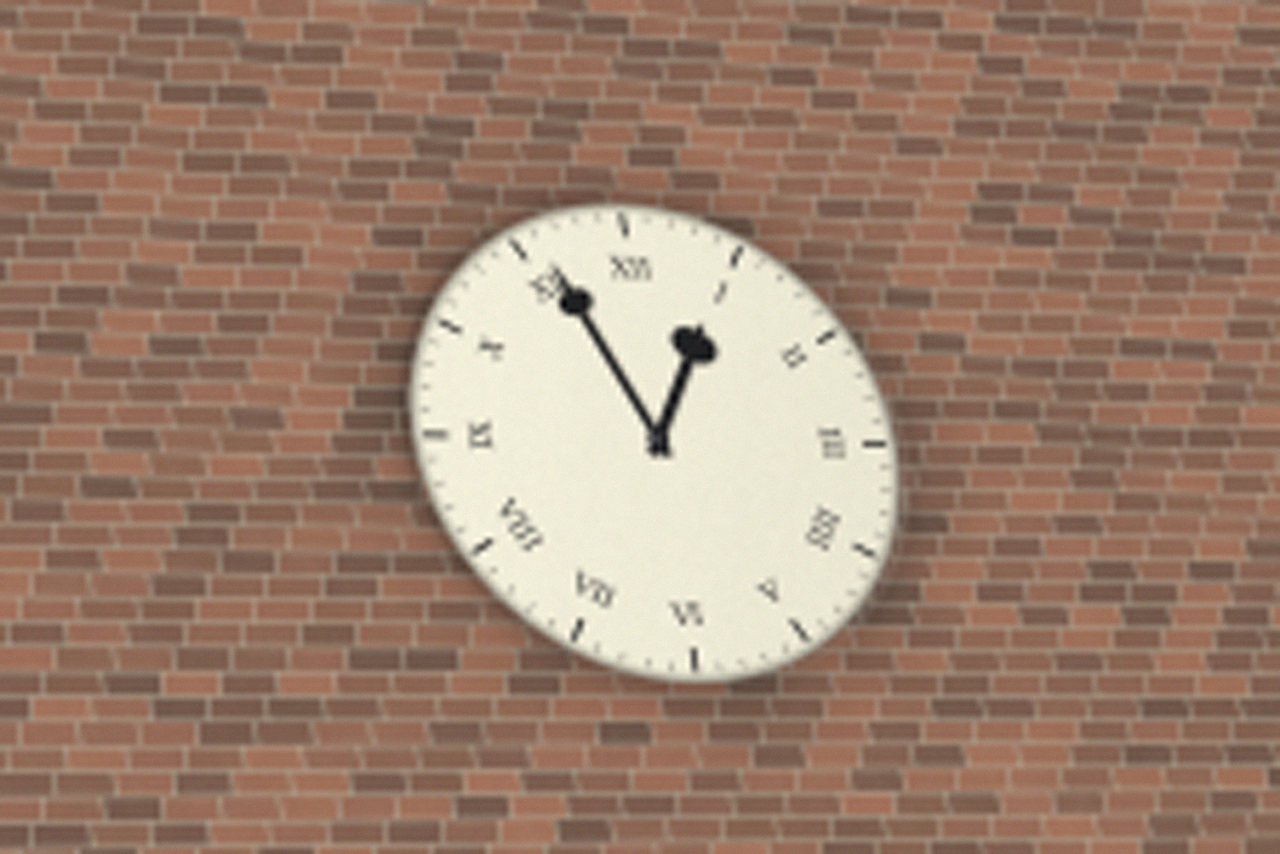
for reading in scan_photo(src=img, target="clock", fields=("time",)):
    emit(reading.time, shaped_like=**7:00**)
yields **12:56**
